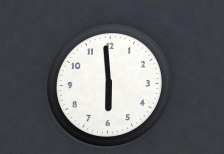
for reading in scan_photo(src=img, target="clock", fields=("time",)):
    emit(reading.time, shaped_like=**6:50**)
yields **5:59**
